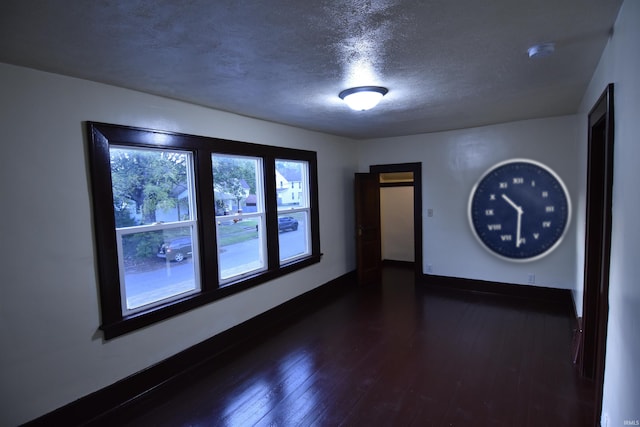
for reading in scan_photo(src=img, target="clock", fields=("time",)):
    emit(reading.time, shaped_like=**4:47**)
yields **10:31**
